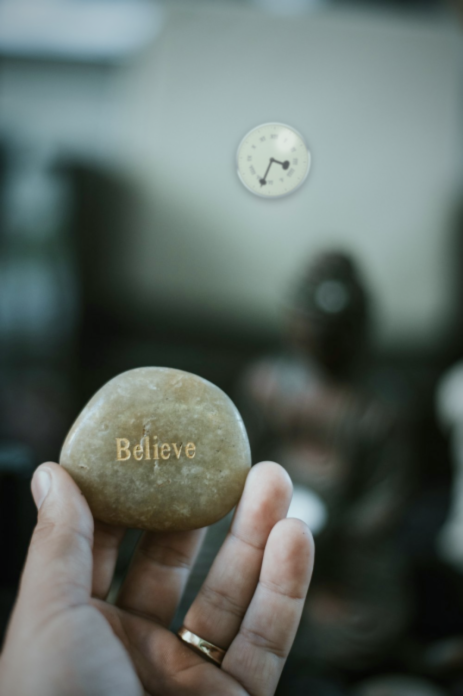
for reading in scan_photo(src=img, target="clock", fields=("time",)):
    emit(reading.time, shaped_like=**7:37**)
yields **3:33**
